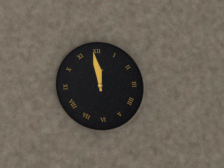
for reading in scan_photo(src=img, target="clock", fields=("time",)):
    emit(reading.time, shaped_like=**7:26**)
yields **11:59**
